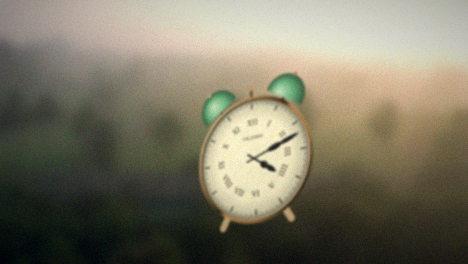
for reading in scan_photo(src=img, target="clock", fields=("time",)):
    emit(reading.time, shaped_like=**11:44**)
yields **4:12**
